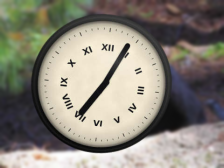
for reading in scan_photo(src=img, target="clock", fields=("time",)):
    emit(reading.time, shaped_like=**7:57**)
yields **7:04**
